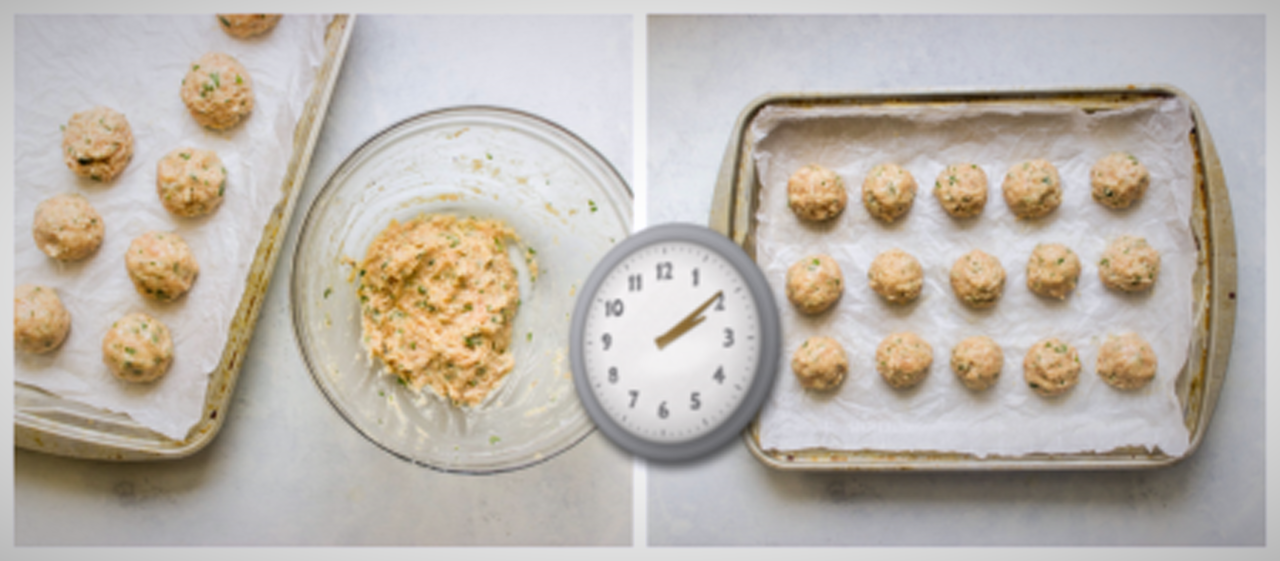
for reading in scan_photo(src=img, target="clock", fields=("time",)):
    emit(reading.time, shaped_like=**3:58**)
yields **2:09**
